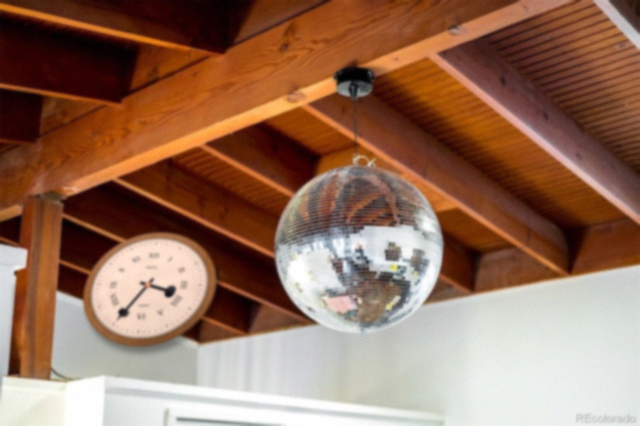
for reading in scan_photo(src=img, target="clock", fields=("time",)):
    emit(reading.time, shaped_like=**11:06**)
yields **3:35**
